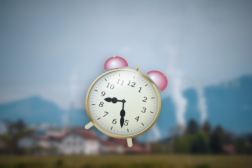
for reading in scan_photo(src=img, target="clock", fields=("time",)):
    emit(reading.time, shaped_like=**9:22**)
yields **8:27**
